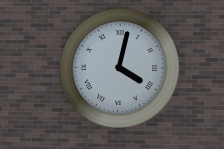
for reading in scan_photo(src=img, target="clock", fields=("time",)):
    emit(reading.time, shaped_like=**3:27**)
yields **4:02**
